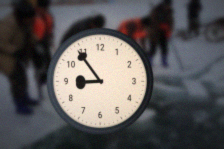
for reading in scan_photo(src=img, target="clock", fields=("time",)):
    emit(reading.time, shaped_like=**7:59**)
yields **8:54**
